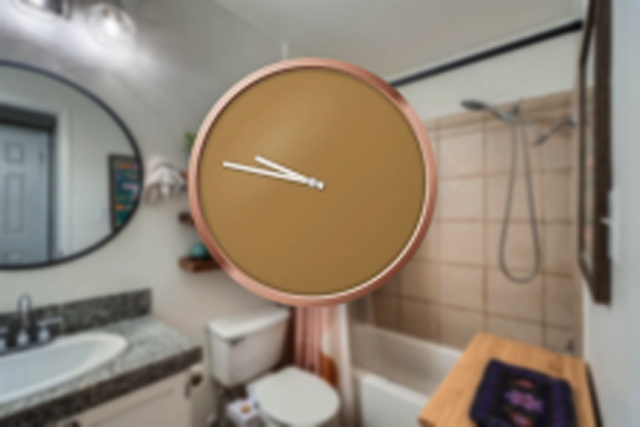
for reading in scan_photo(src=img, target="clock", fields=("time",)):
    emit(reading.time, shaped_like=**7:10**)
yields **9:47**
